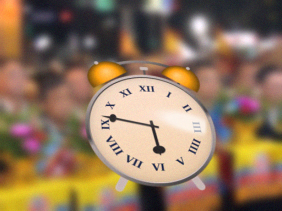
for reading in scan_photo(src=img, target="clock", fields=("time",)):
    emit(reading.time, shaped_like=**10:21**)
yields **5:47**
